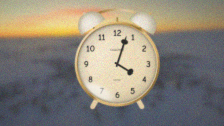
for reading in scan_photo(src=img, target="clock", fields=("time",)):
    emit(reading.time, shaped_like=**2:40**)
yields **4:03**
